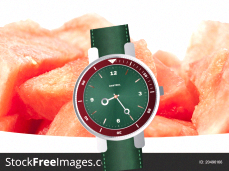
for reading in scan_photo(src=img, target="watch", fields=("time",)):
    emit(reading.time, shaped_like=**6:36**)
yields **8:25**
